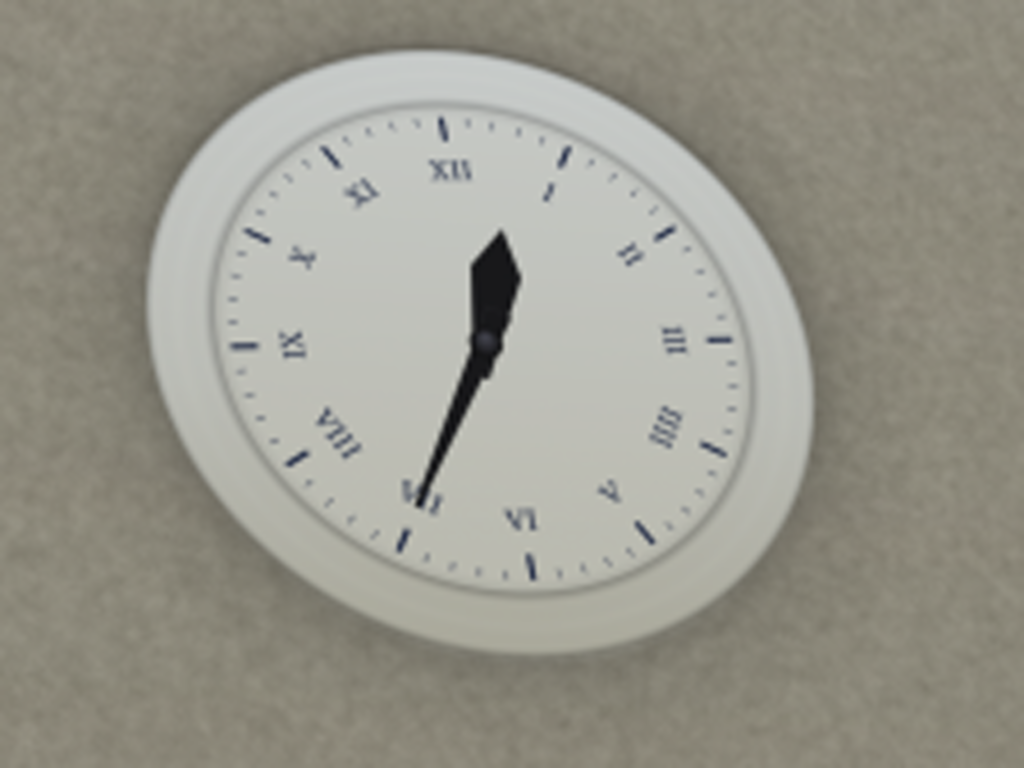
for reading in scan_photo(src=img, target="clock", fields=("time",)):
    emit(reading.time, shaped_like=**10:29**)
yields **12:35**
